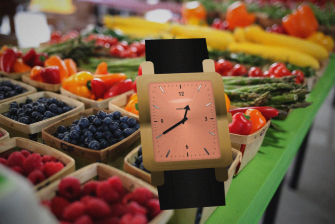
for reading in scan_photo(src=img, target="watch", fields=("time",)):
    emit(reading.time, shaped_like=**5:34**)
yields **12:40**
